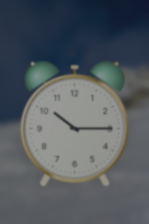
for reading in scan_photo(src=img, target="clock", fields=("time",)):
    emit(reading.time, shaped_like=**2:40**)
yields **10:15**
